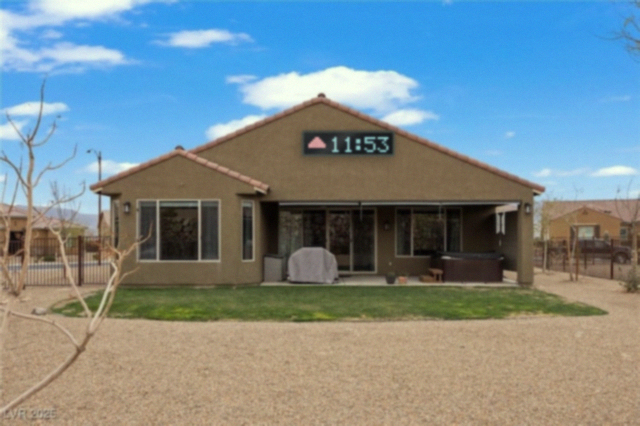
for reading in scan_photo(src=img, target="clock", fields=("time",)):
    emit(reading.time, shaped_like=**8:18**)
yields **11:53**
